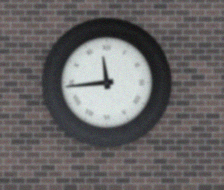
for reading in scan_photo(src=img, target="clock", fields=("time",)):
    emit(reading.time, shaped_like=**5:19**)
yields **11:44**
